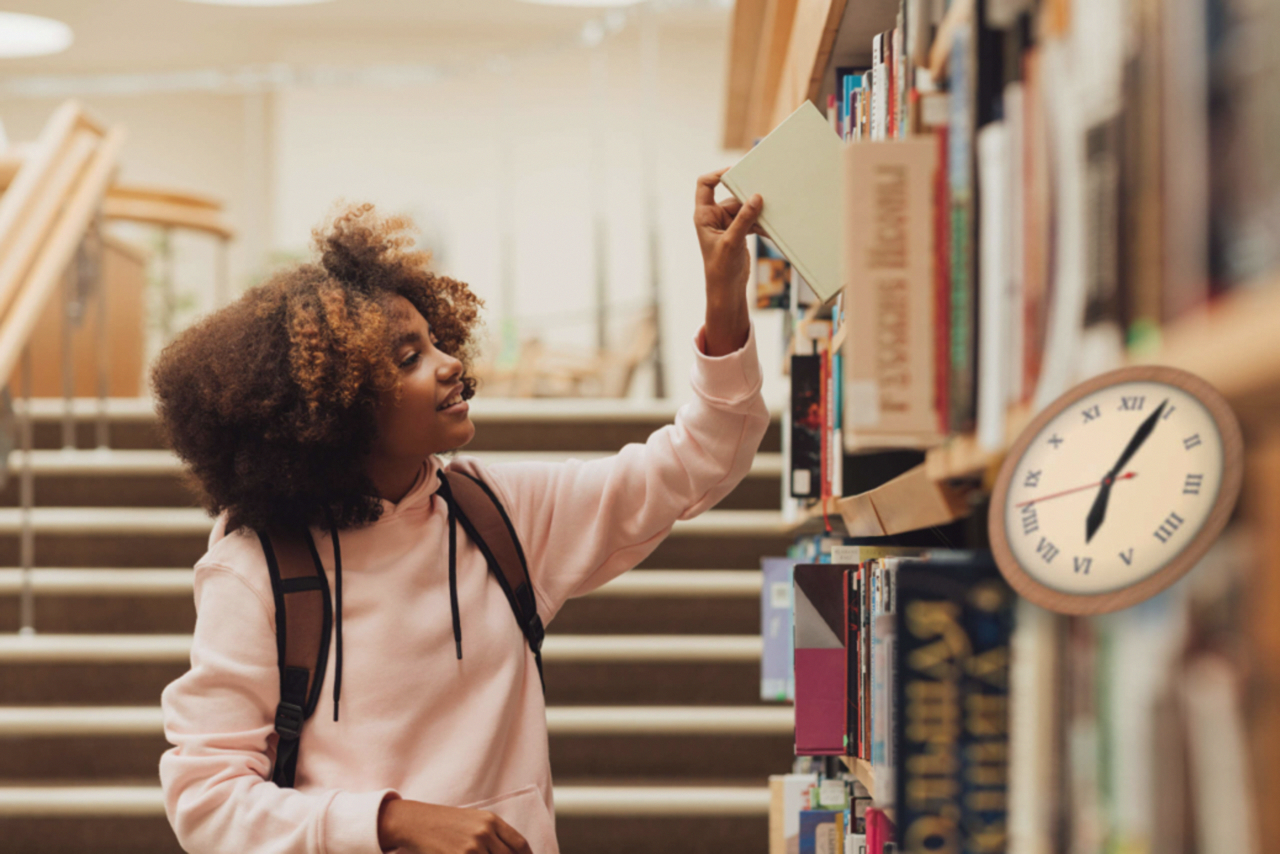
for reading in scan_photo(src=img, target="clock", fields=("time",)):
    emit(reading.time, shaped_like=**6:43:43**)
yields **6:03:42**
